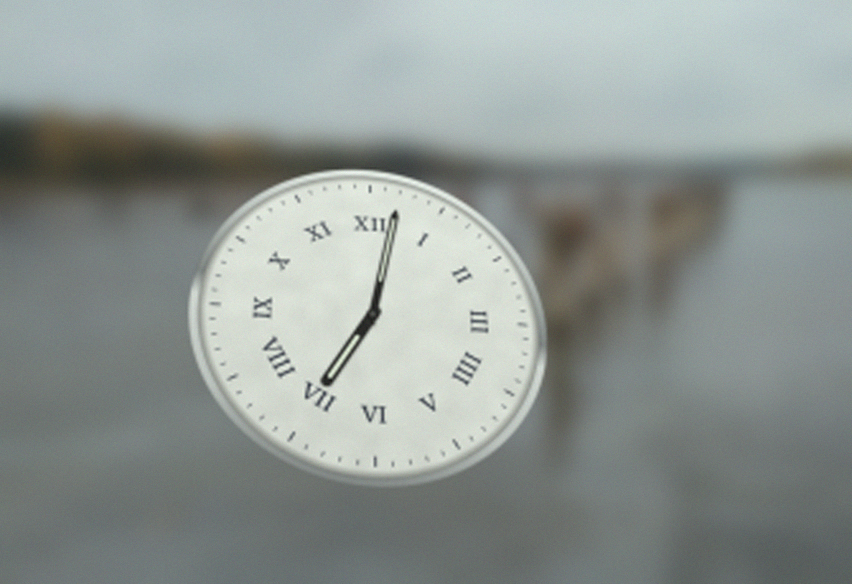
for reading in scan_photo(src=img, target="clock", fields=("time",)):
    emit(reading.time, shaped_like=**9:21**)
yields **7:02**
